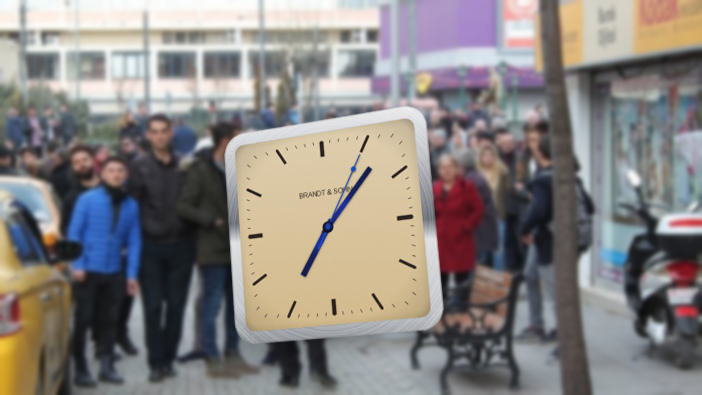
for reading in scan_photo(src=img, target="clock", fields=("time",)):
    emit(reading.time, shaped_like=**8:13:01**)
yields **7:07:05**
